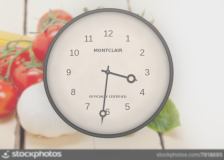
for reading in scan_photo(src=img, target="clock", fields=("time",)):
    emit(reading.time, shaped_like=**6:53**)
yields **3:31**
